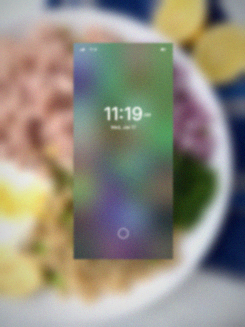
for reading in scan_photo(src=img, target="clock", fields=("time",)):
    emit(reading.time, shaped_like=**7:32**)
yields **11:19**
